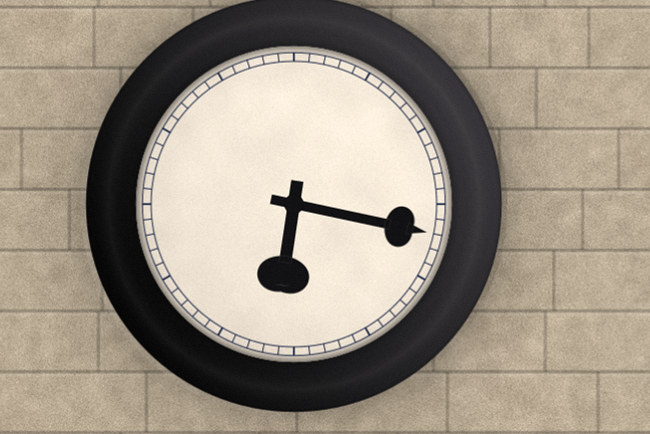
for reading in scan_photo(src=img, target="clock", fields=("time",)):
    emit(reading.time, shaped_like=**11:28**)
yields **6:17**
